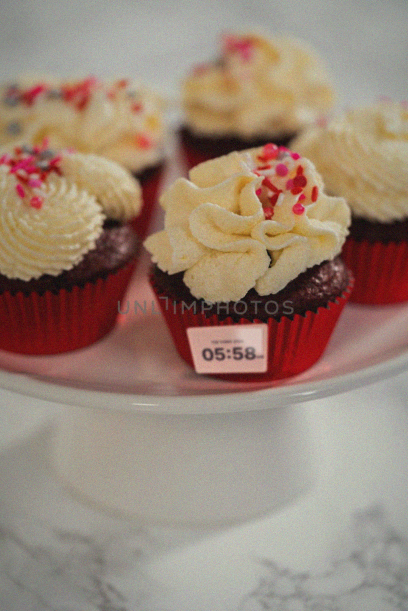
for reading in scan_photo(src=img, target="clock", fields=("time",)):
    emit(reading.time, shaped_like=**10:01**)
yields **5:58**
